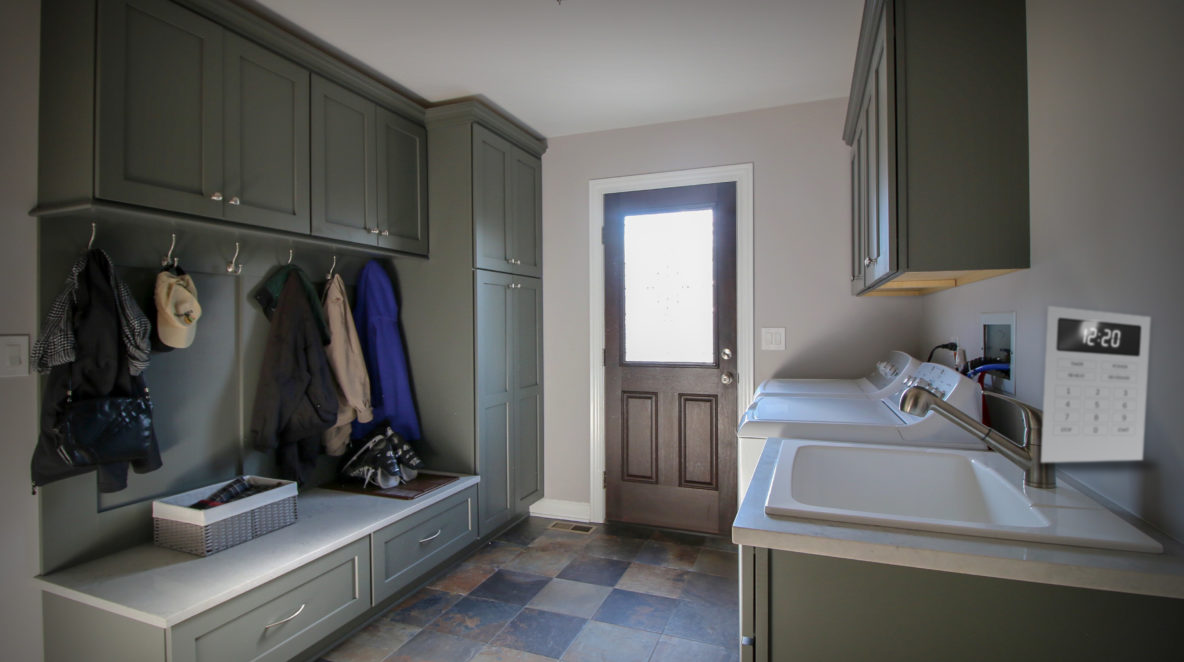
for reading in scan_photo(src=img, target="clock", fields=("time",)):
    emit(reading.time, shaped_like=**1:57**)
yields **12:20**
